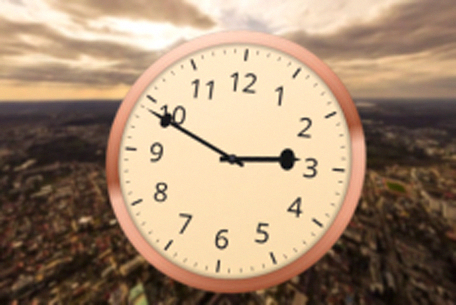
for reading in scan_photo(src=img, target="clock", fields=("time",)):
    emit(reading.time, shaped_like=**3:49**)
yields **2:49**
